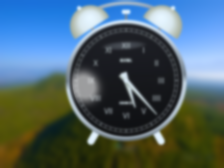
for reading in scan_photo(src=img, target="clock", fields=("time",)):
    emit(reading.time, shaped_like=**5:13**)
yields **5:23**
